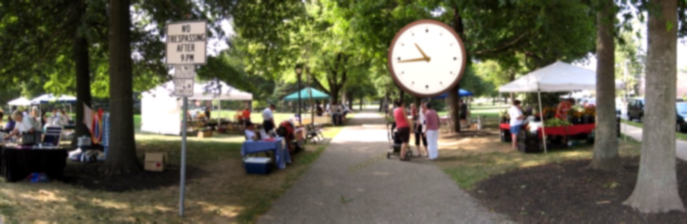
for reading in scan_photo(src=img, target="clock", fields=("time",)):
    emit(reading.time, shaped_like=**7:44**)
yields **10:44**
